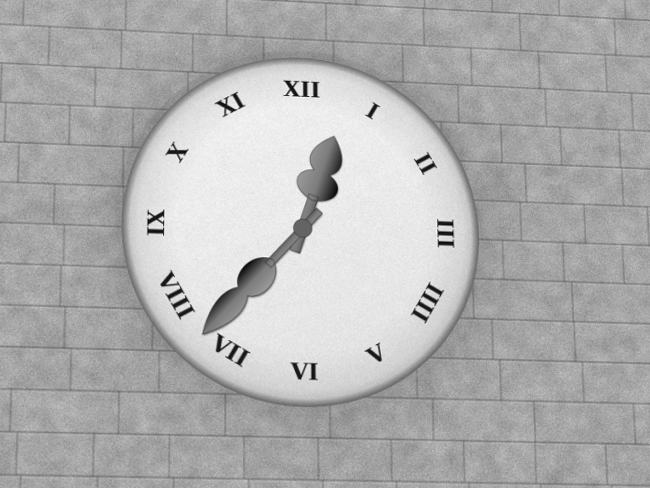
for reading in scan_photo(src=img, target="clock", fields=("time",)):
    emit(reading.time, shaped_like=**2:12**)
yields **12:37**
